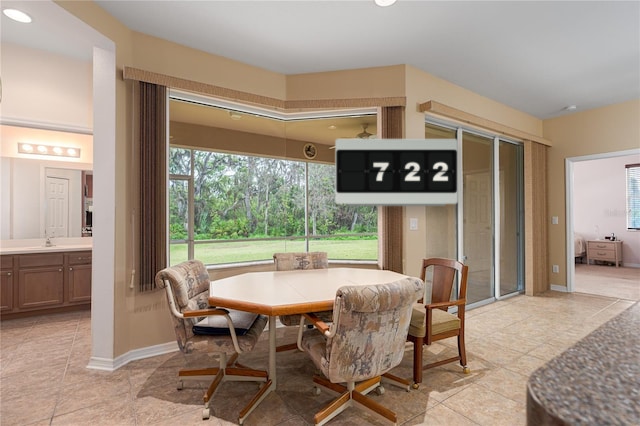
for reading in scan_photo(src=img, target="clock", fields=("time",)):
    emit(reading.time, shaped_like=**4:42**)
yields **7:22**
